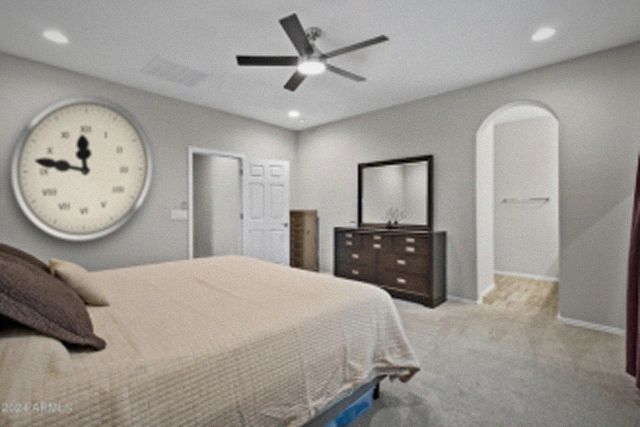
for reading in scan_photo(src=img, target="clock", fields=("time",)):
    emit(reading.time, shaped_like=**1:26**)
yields **11:47**
